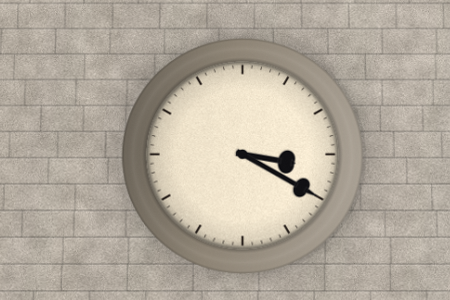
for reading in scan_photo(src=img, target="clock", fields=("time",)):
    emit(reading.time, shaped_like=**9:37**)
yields **3:20**
